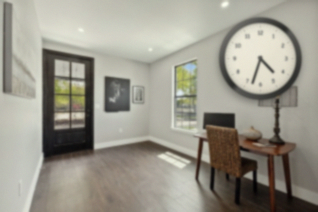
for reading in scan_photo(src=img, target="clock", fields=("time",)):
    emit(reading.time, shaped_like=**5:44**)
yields **4:33**
